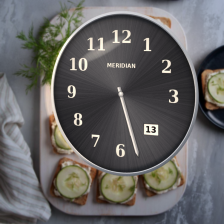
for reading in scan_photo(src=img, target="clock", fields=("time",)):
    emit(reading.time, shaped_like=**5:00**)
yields **5:27**
